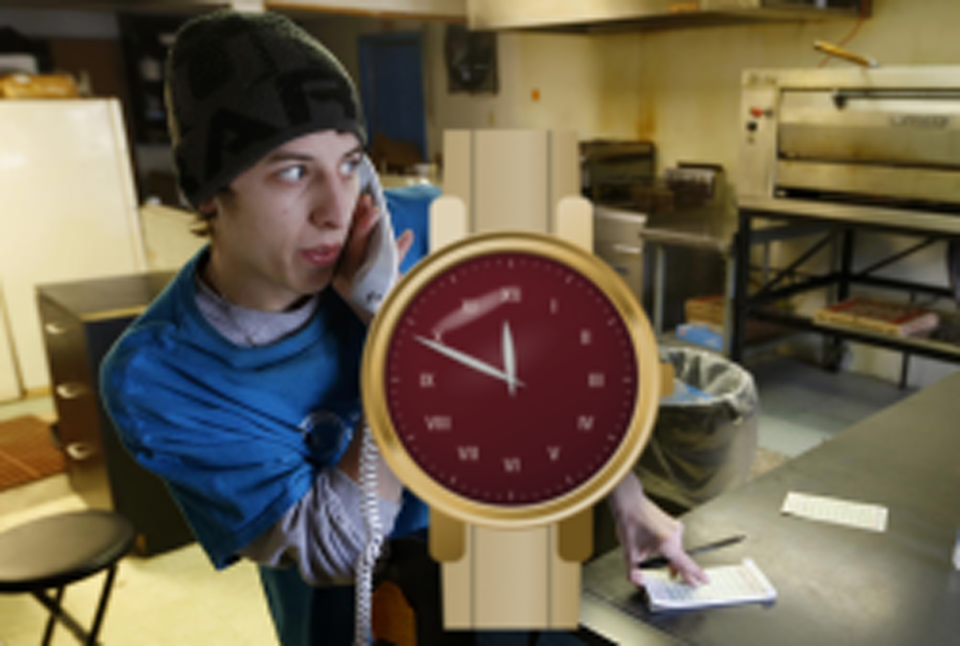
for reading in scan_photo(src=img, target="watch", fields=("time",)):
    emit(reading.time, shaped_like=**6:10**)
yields **11:49**
